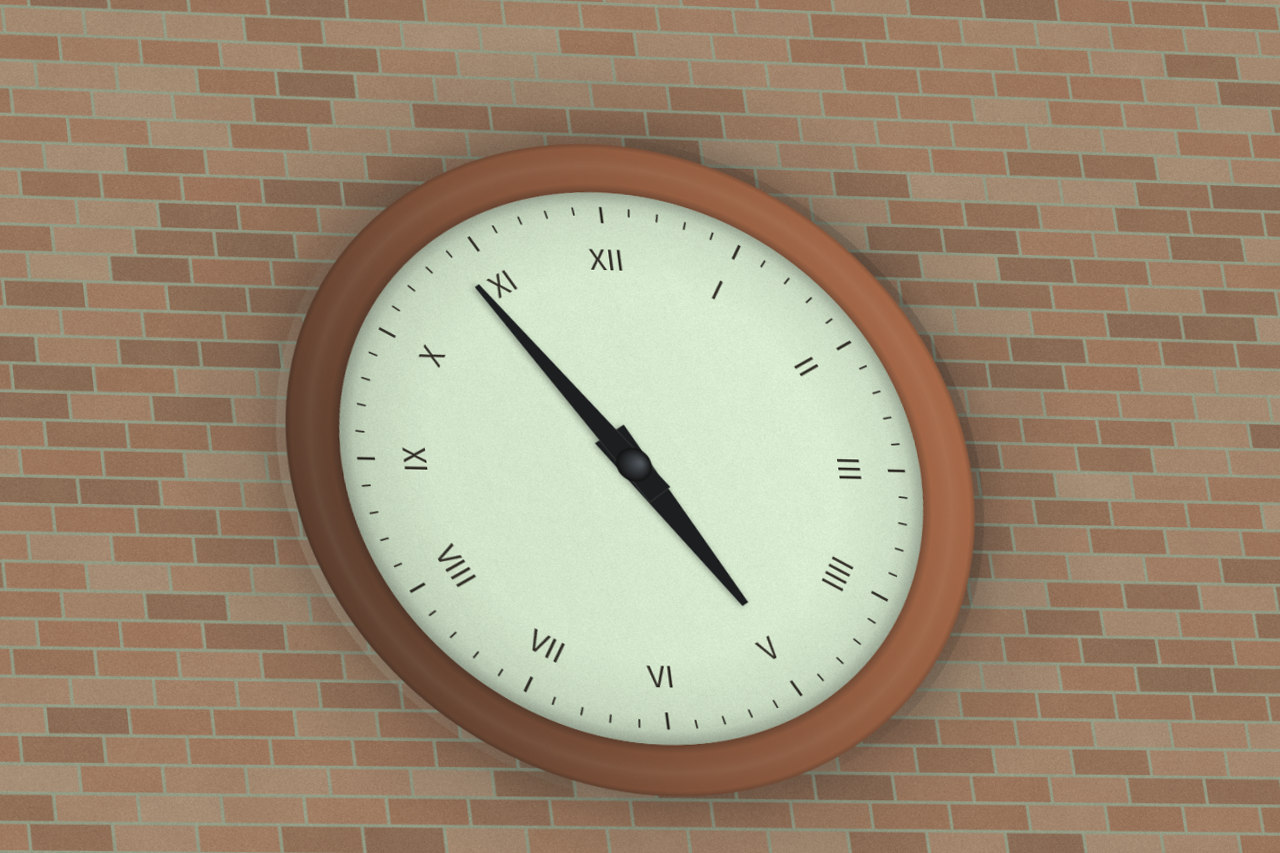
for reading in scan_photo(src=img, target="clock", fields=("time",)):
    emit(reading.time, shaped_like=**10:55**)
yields **4:54**
